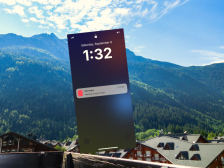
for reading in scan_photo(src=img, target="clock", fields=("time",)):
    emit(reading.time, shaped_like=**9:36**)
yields **1:32**
